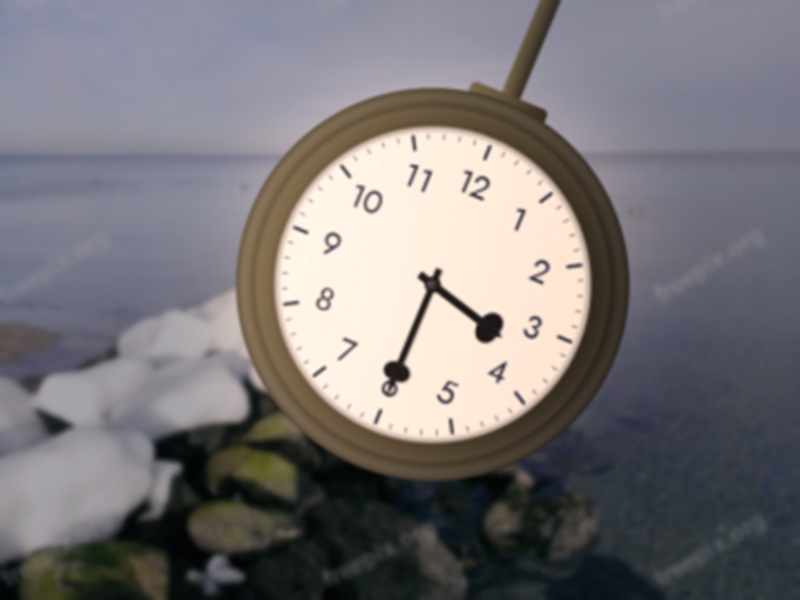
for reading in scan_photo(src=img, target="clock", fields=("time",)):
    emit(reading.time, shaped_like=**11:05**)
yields **3:30**
